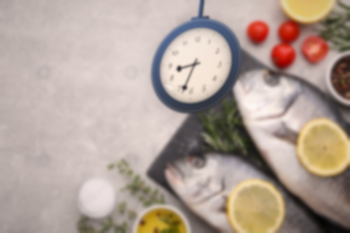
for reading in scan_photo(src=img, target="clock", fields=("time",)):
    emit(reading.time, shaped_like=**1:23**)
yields **8:33**
